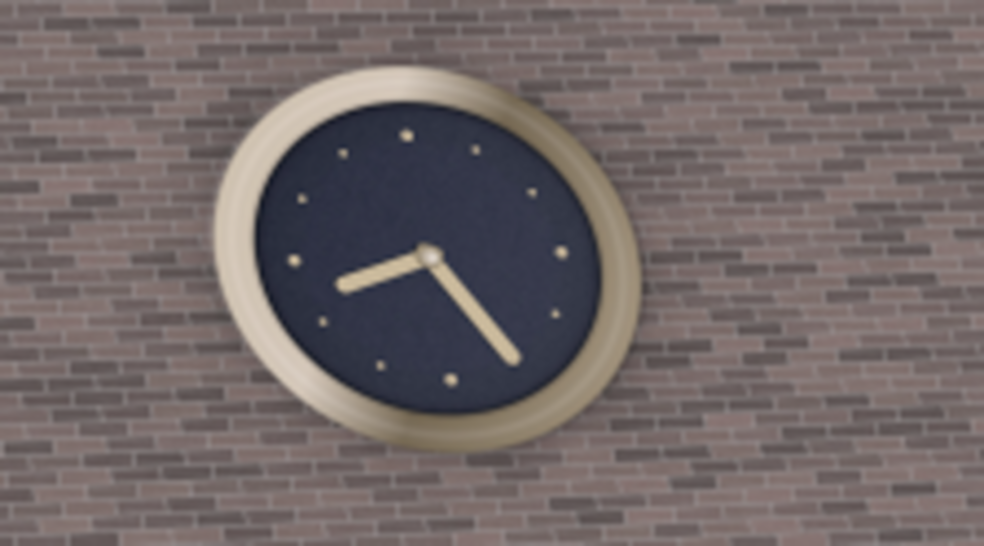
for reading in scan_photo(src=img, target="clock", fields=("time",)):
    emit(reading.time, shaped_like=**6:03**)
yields **8:25**
